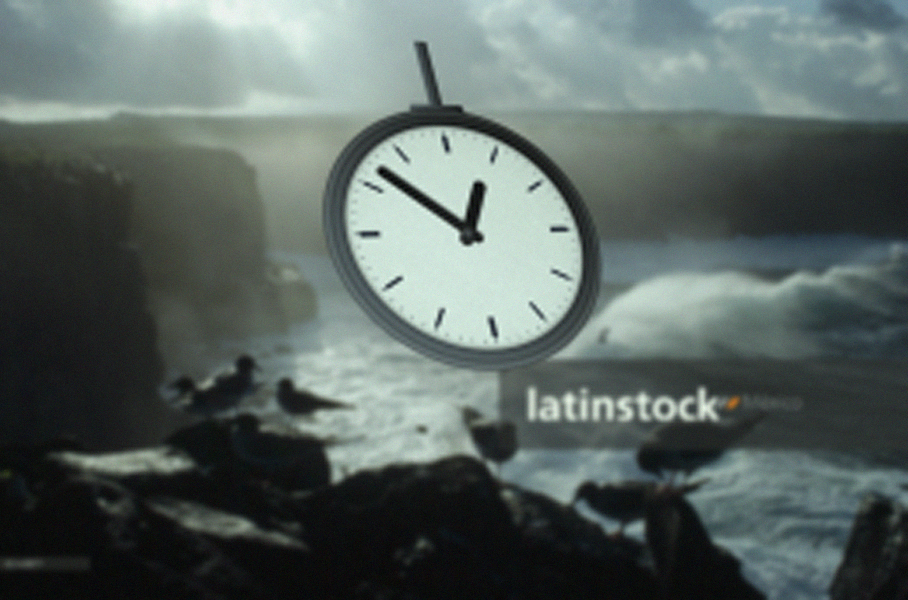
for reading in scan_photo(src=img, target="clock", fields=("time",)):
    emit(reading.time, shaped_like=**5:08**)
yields **12:52**
